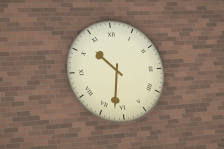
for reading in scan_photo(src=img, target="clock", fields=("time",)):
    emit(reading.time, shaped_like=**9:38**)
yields **10:32**
